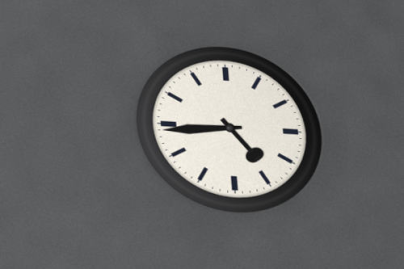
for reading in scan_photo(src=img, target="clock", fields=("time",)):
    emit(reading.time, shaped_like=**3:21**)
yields **4:44**
